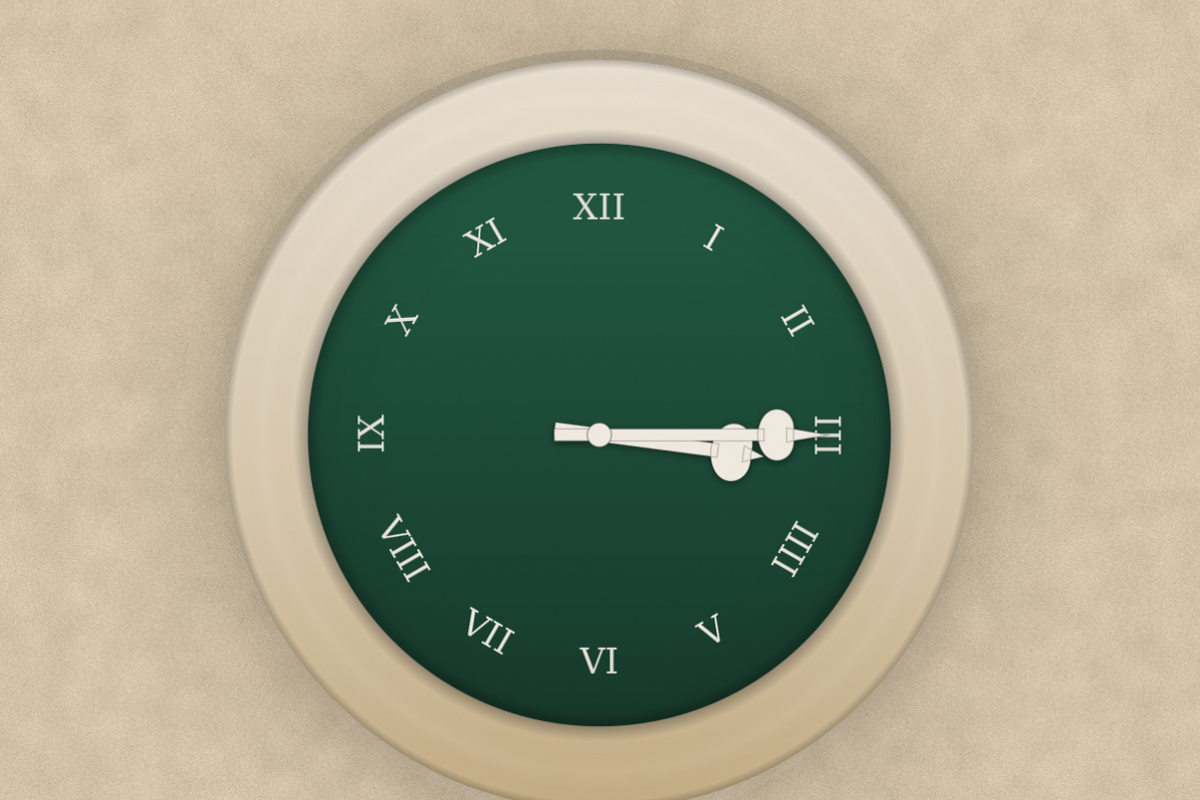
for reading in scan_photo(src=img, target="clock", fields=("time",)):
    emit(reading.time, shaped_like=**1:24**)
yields **3:15**
